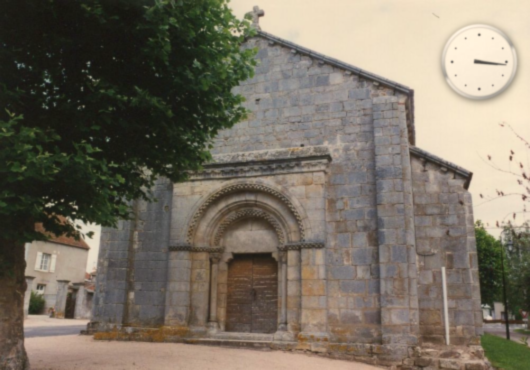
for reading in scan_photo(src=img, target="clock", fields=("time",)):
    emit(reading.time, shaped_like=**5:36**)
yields **3:16**
